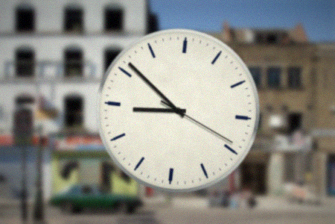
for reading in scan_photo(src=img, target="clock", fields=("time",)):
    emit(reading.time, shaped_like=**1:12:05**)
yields **8:51:19**
